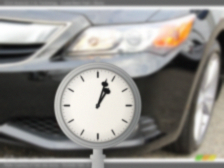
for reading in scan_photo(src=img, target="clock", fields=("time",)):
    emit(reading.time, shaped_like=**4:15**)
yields **1:03**
